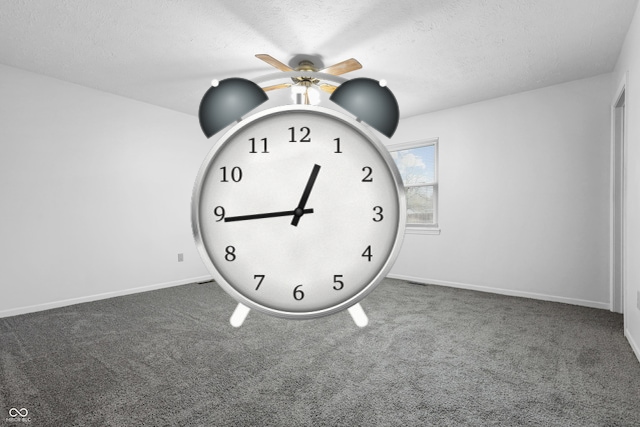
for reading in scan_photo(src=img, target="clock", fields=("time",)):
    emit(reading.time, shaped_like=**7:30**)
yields **12:44**
